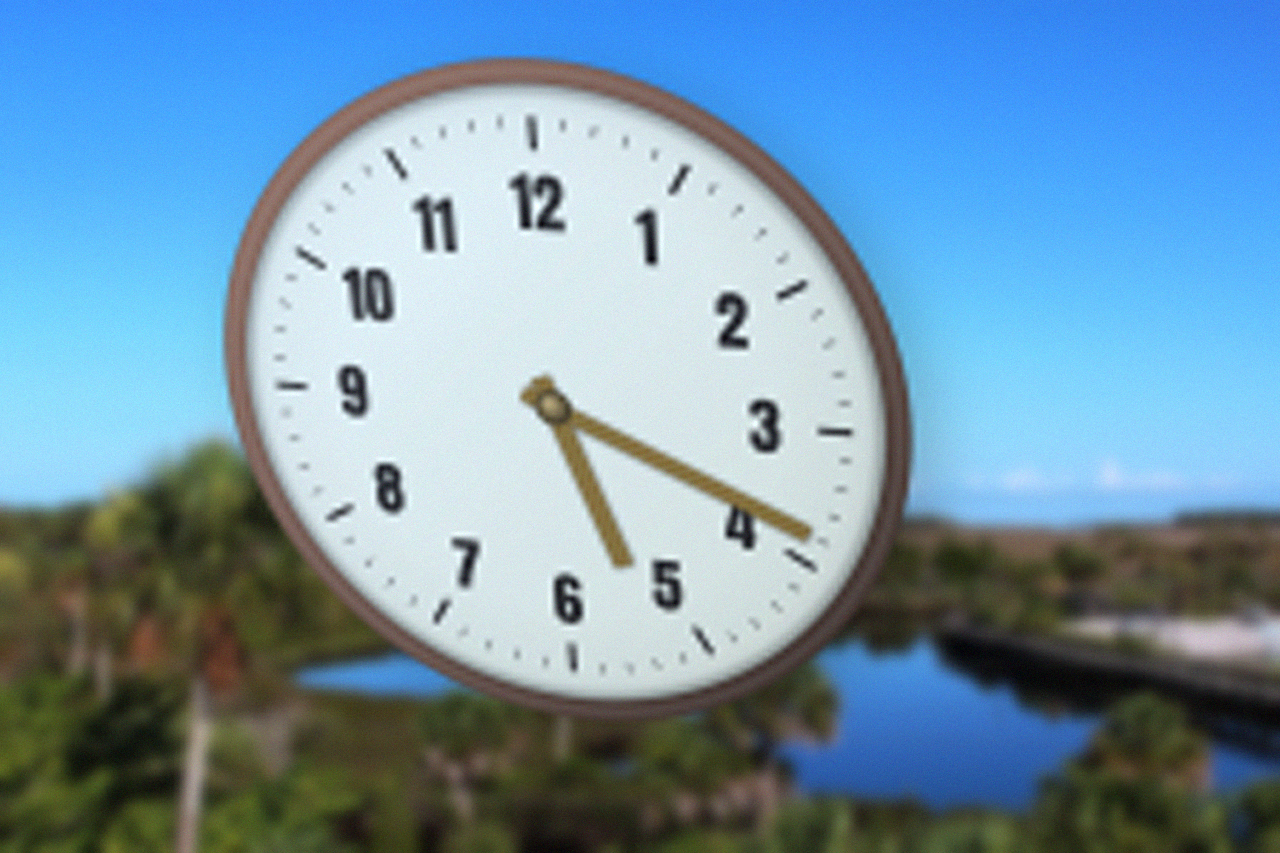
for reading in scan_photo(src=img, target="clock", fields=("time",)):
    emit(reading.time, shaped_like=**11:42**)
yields **5:19**
